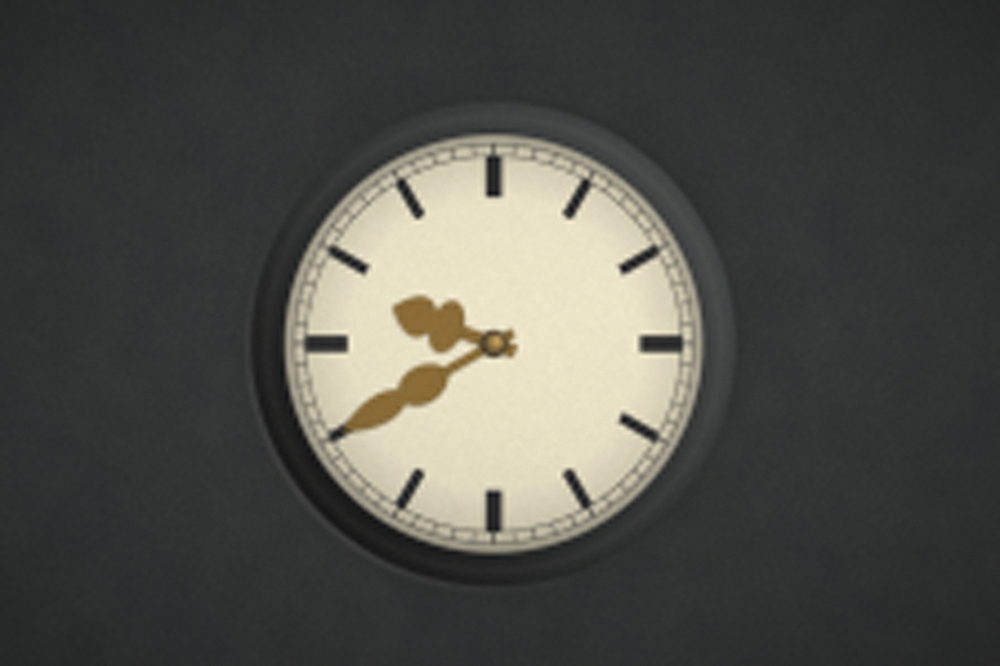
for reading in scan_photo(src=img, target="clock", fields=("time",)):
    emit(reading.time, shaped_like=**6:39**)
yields **9:40**
